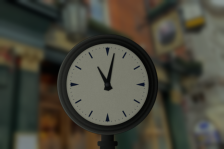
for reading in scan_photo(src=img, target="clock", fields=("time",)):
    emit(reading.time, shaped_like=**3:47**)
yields **11:02**
